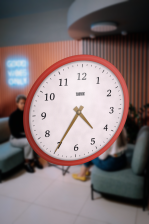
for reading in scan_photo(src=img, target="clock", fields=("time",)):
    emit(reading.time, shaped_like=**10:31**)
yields **4:35**
